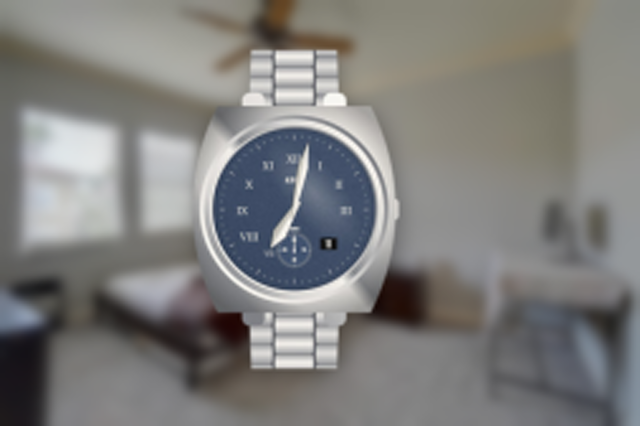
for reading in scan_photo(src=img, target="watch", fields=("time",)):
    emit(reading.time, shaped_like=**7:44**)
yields **7:02**
